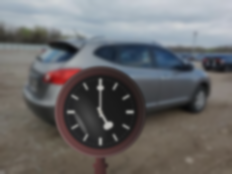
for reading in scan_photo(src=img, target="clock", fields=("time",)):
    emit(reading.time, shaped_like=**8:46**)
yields **5:00**
